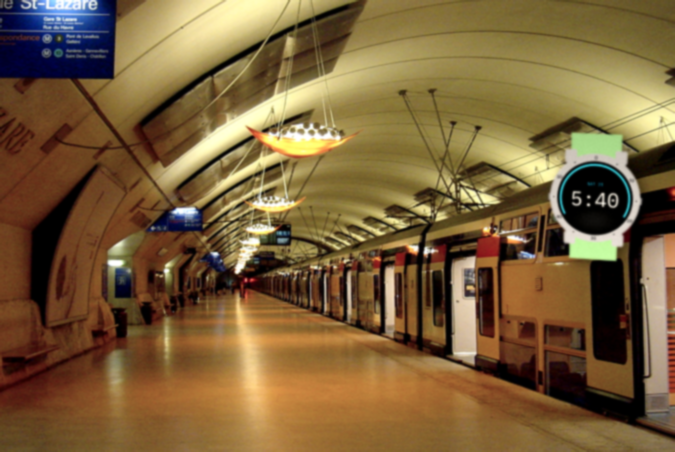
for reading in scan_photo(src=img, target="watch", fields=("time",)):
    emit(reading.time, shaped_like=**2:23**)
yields **5:40**
